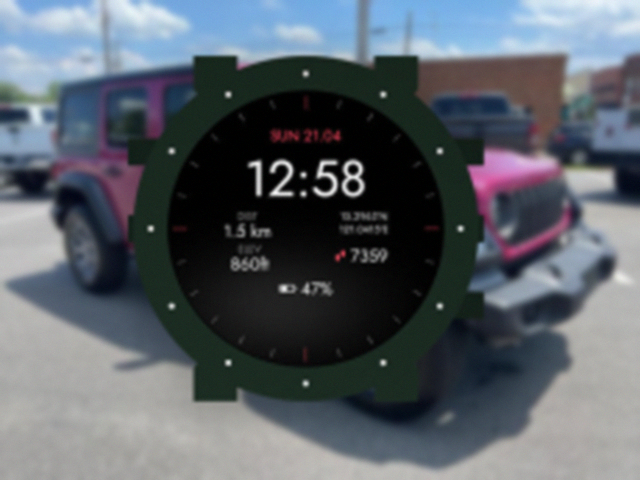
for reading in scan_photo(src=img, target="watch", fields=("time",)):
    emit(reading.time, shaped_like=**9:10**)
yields **12:58**
